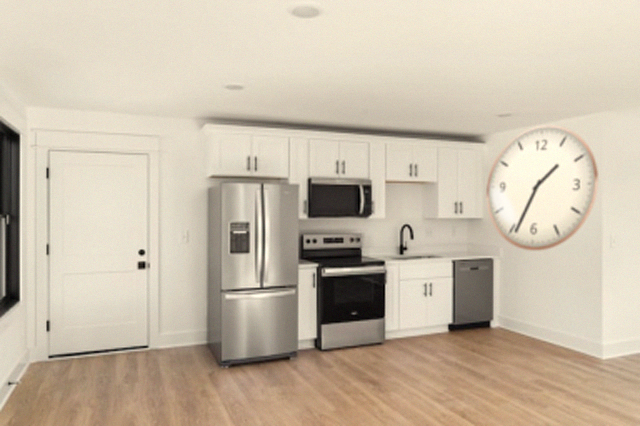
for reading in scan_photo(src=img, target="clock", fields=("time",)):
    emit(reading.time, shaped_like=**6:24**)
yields **1:34**
